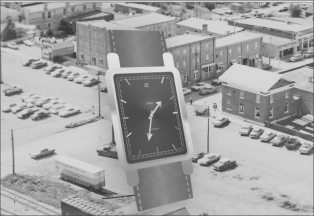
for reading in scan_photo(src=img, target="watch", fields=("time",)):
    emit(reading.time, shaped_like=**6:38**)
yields **1:33**
